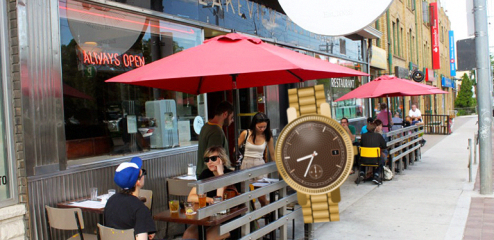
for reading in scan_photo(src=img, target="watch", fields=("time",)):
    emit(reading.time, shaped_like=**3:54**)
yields **8:35**
